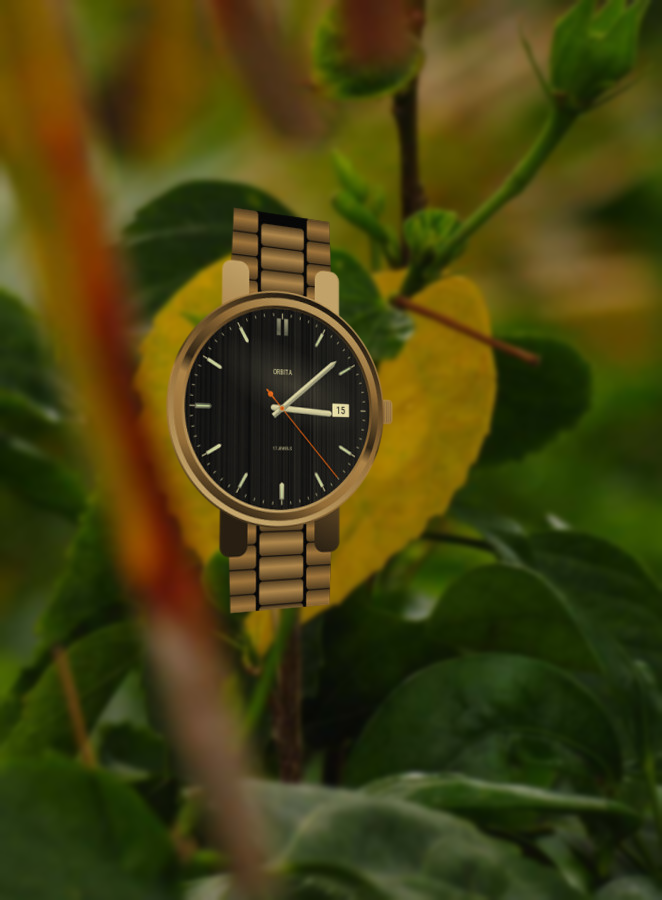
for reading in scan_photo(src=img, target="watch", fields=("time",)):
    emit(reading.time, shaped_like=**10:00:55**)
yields **3:08:23**
